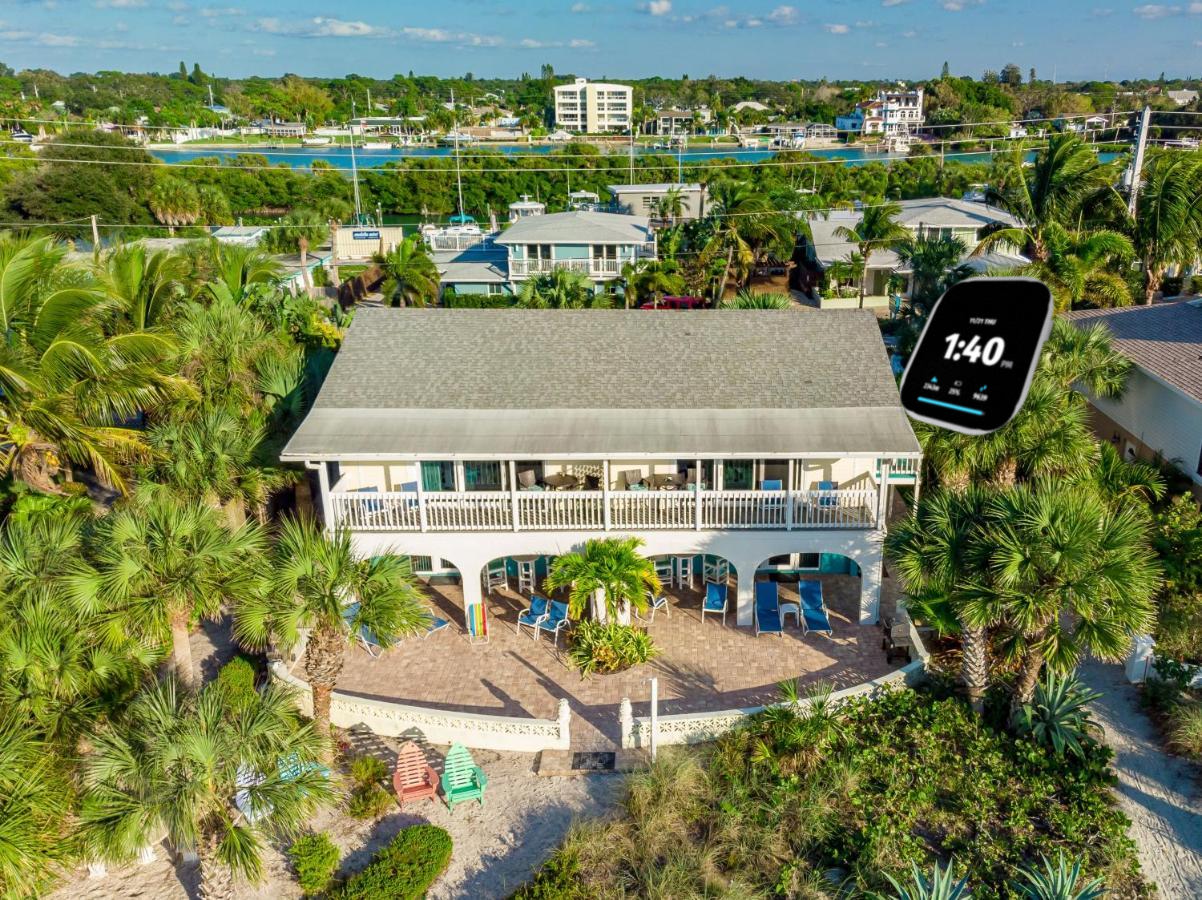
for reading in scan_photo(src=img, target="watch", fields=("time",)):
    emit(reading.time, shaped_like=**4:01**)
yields **1:40**
